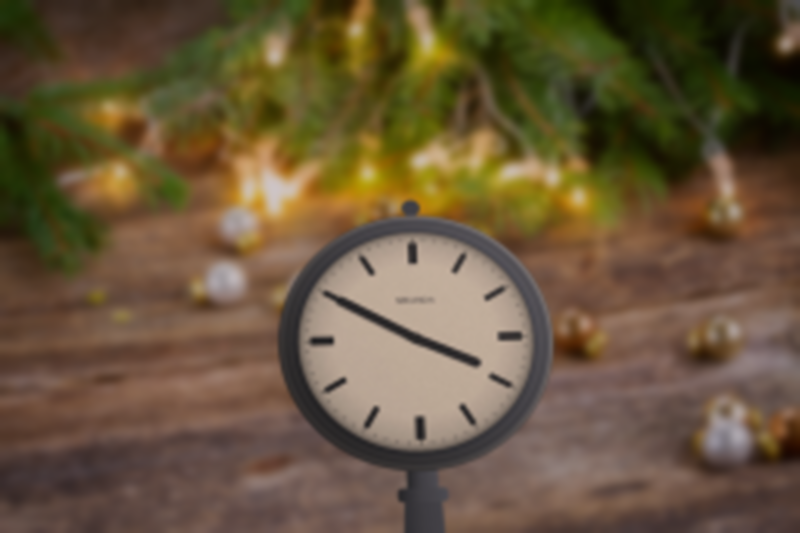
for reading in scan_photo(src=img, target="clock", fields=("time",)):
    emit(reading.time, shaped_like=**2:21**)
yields **3:50**
